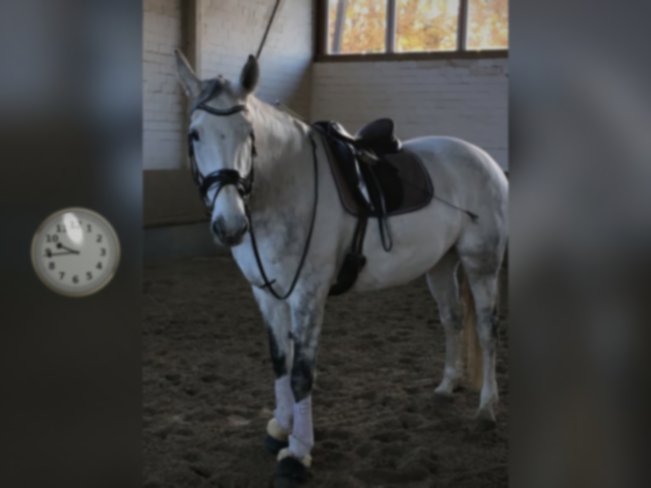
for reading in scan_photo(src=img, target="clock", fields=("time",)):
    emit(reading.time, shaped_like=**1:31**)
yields **9:44**
